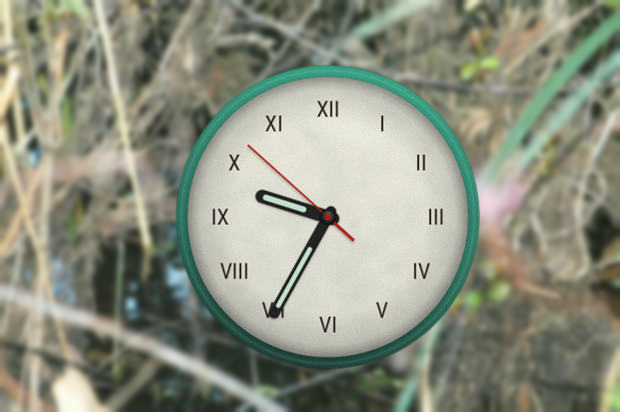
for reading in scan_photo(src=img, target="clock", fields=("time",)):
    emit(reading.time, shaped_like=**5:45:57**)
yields **9:34:52**
